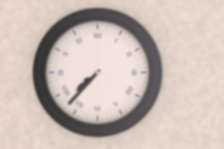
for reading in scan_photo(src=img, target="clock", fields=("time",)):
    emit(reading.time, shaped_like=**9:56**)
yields **7:37**
